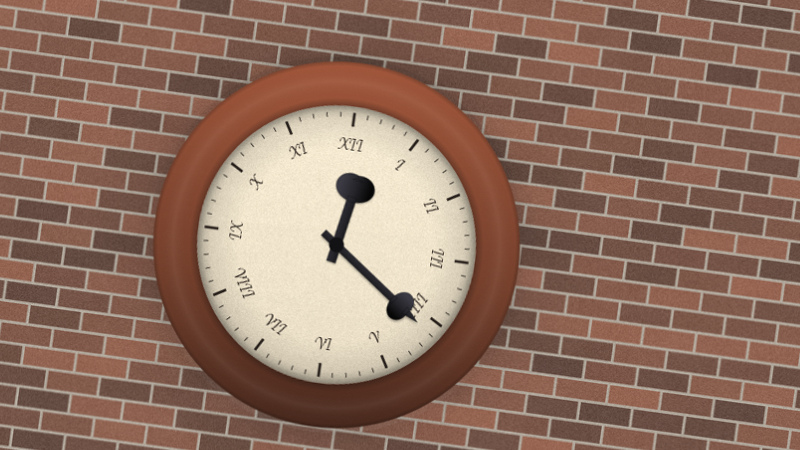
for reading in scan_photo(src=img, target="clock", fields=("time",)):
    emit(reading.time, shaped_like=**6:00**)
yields **12:21**
